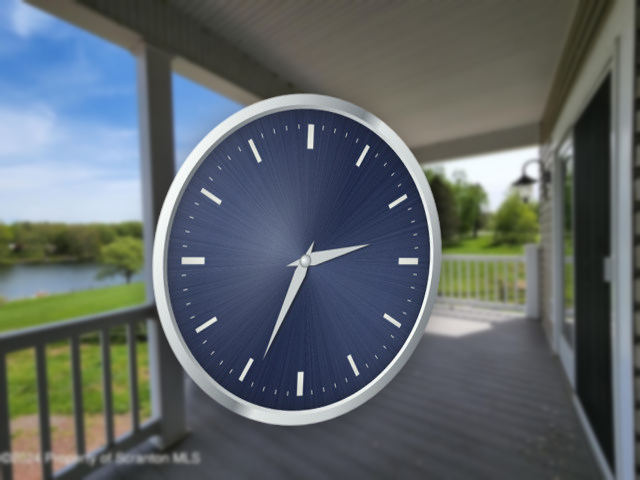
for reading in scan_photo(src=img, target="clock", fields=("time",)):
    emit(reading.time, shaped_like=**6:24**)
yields **2:34**
